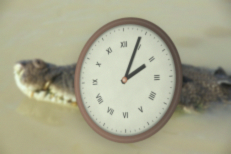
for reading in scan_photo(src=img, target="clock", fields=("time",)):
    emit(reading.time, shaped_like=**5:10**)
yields **2:04**
